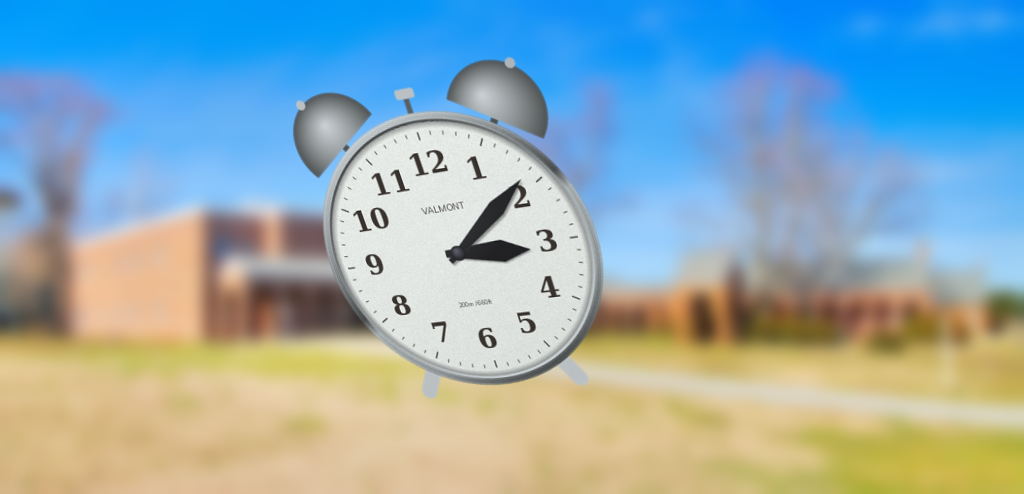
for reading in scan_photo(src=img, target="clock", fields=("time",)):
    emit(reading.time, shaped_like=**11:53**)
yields **3:09**
